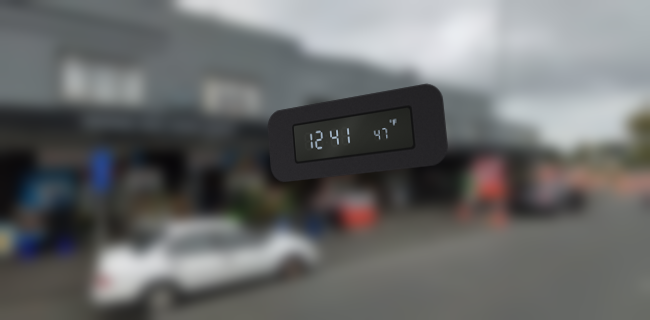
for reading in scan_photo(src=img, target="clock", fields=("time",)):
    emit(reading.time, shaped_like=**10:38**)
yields **12:41**
